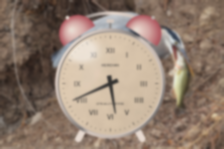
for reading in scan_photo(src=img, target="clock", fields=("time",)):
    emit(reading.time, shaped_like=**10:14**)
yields **5:41**
